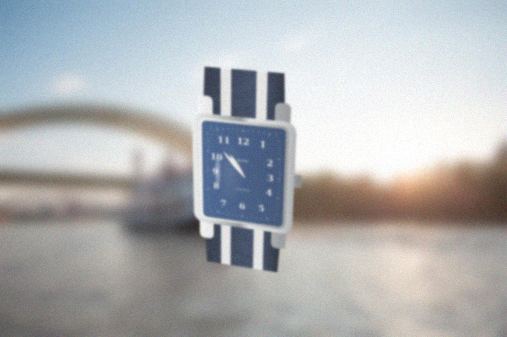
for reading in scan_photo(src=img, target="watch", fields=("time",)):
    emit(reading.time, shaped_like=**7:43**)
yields **10:53**
